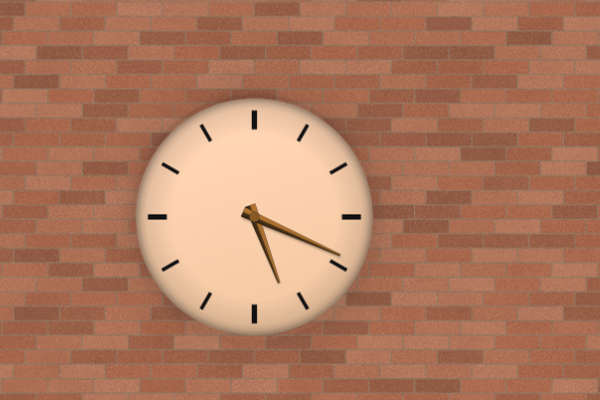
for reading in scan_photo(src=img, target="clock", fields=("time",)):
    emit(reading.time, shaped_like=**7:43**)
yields **5:19**
